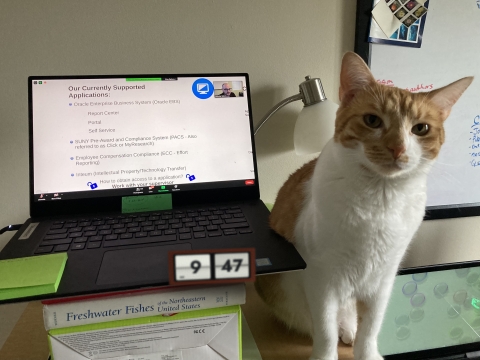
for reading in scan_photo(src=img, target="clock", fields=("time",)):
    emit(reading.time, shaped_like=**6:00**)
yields **9:47**
